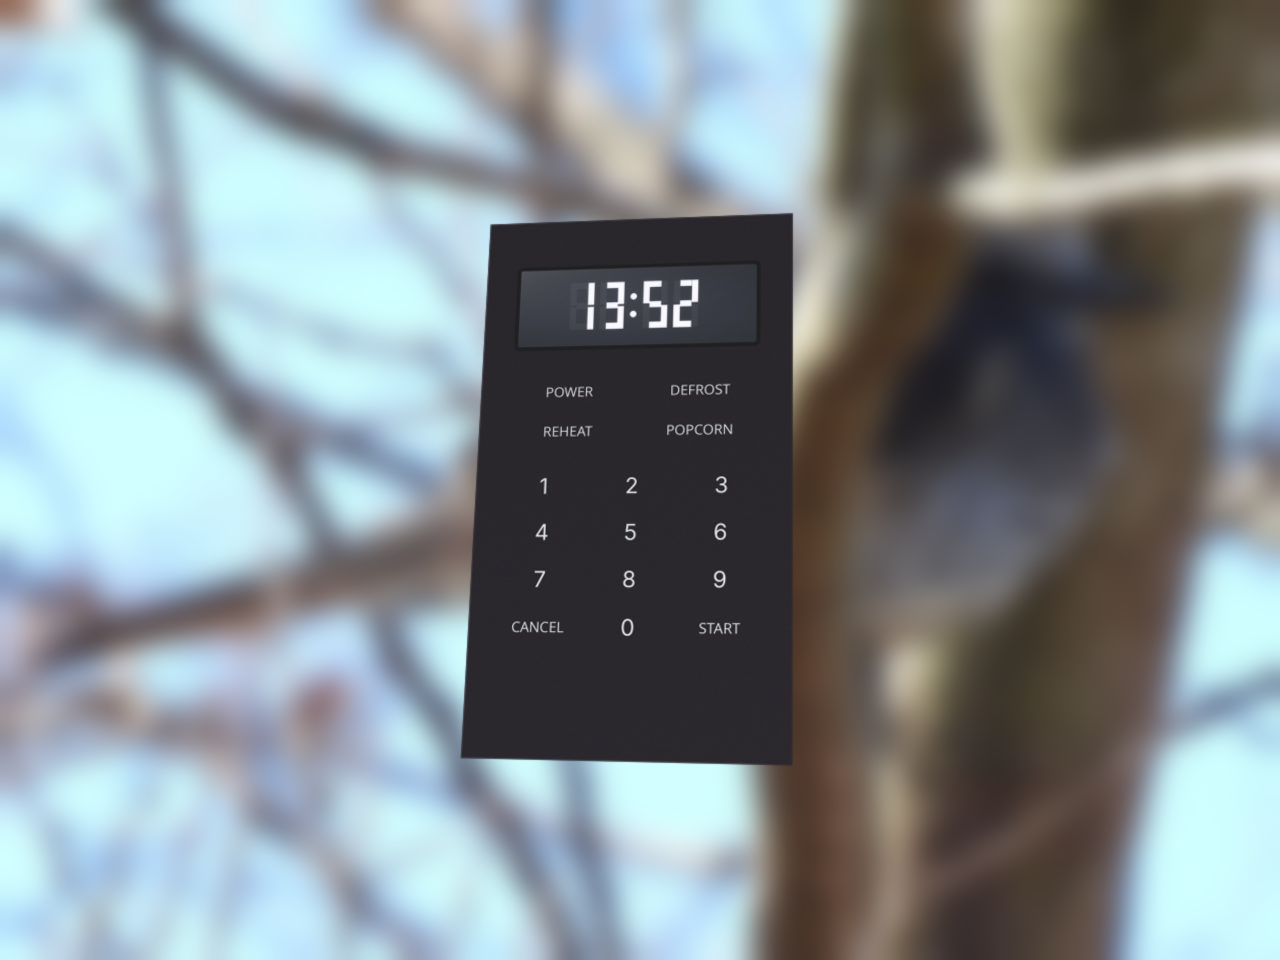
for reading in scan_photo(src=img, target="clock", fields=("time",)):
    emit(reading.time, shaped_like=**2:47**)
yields **13:52**
